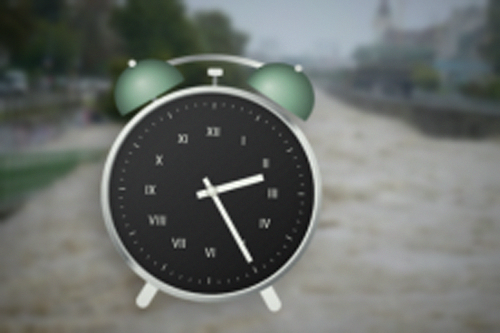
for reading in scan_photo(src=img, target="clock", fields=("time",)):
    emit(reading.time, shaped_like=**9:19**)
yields **2:25**
